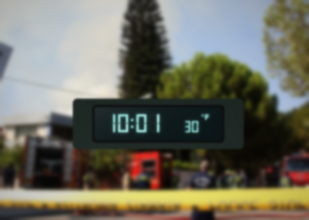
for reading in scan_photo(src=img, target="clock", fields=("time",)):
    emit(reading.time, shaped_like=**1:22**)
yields **10:01**
